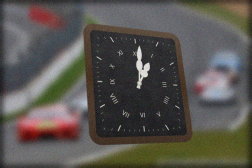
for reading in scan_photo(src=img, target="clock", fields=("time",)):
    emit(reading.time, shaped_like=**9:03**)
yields **1:01**
